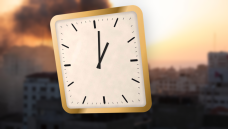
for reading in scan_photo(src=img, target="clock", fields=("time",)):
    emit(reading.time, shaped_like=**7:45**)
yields **1:01**
